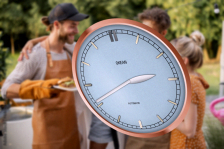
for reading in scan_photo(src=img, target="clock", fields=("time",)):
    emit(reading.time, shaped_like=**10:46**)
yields **2:41**
